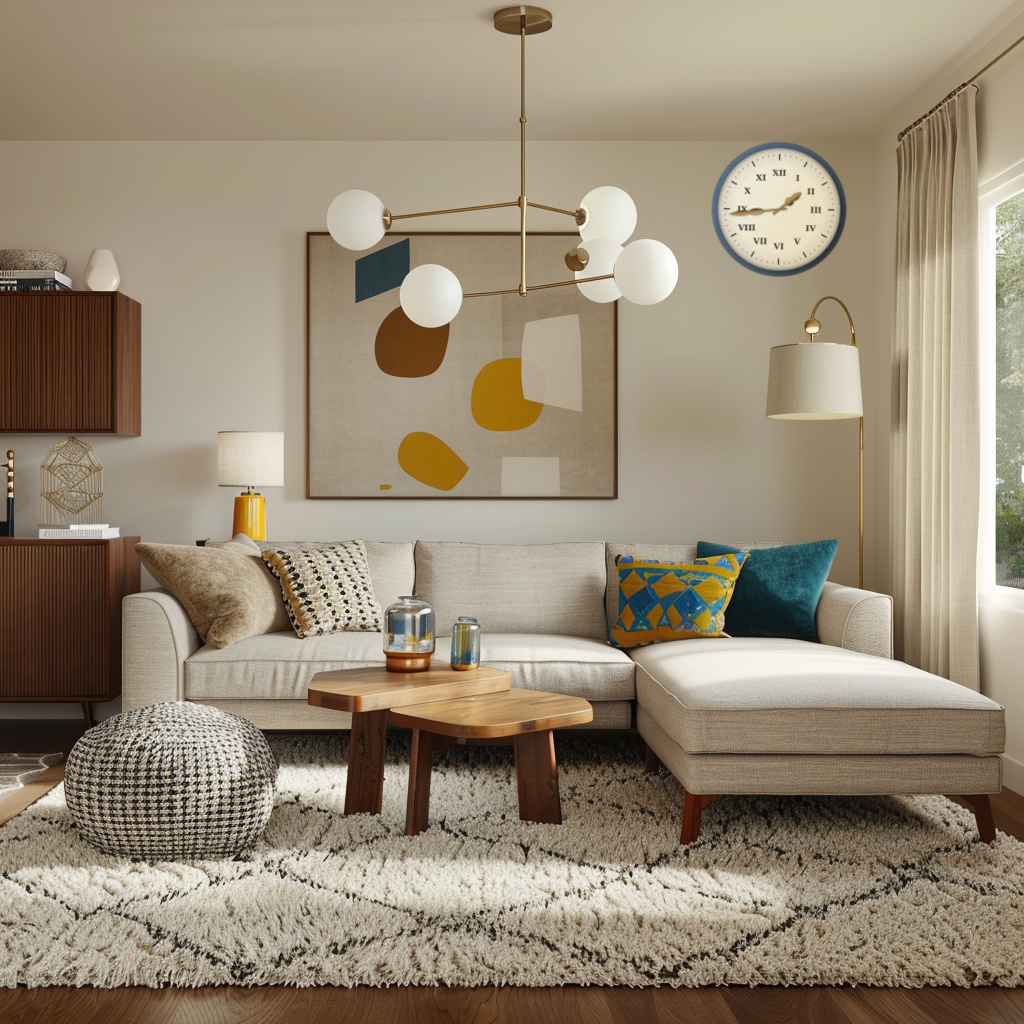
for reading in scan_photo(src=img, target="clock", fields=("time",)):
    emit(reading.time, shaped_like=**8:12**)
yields **1:44**
